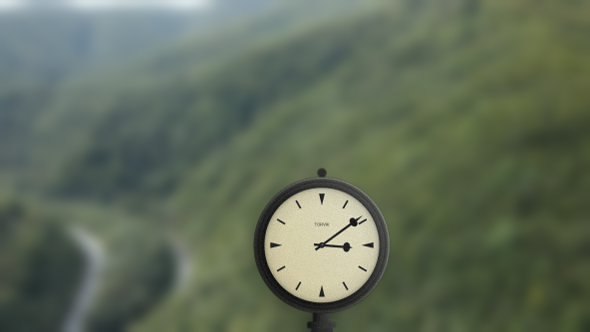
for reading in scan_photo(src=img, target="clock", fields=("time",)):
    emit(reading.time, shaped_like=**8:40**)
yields **3:09**
